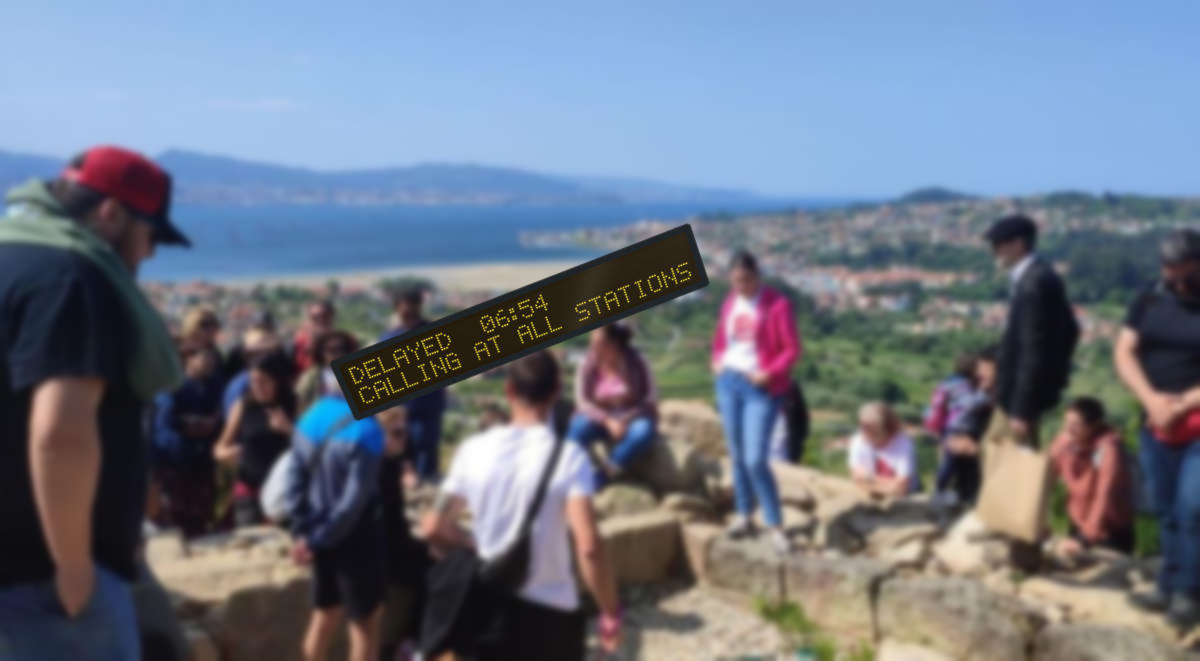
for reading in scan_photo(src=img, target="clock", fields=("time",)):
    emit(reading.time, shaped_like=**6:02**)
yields **6:54**
